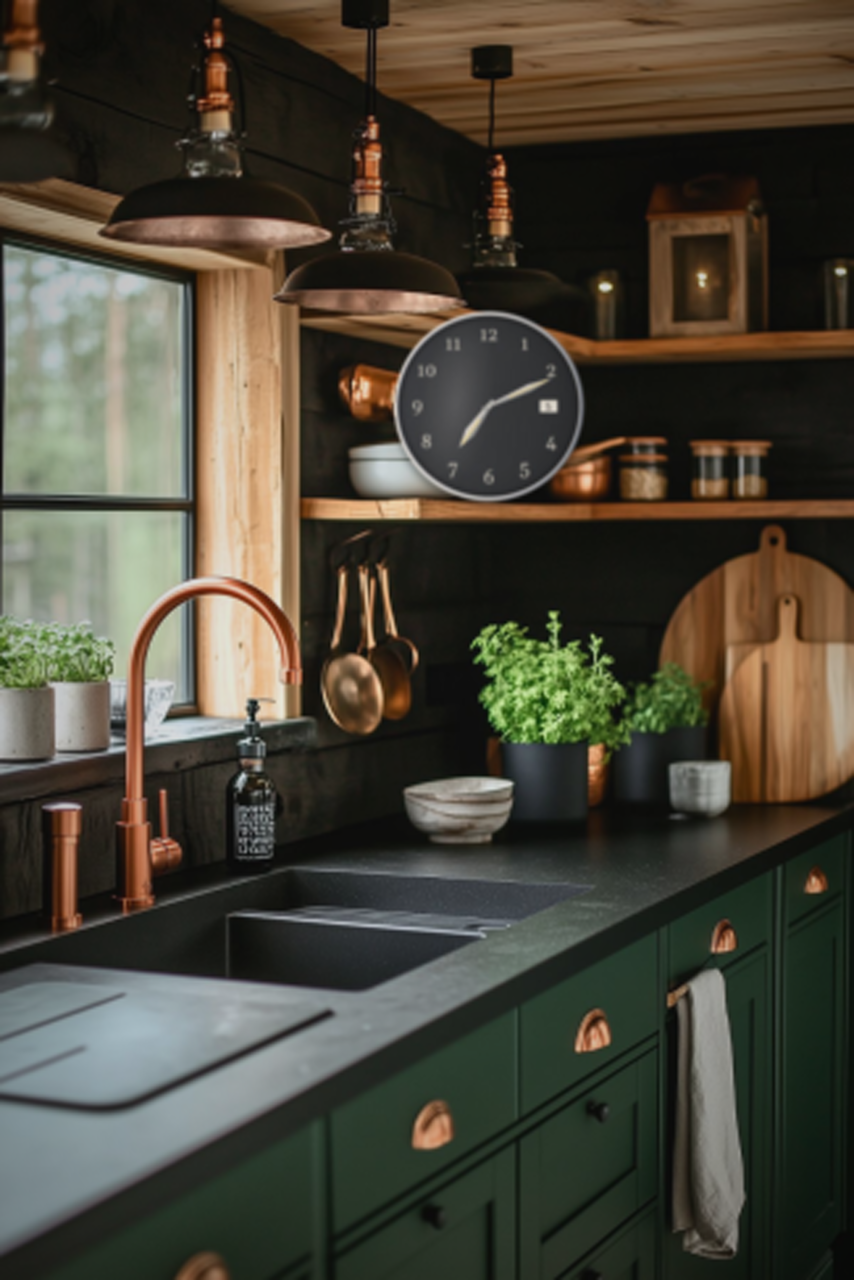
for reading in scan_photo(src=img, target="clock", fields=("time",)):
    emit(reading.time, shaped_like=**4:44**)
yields **7:11**
